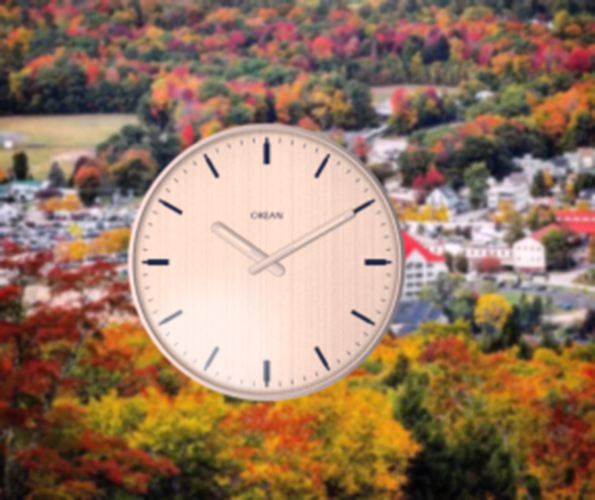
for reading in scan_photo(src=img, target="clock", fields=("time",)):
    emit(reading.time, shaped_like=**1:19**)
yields **10:10**
